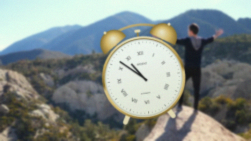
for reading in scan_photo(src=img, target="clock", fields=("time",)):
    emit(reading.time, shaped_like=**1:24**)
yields **10:52**
